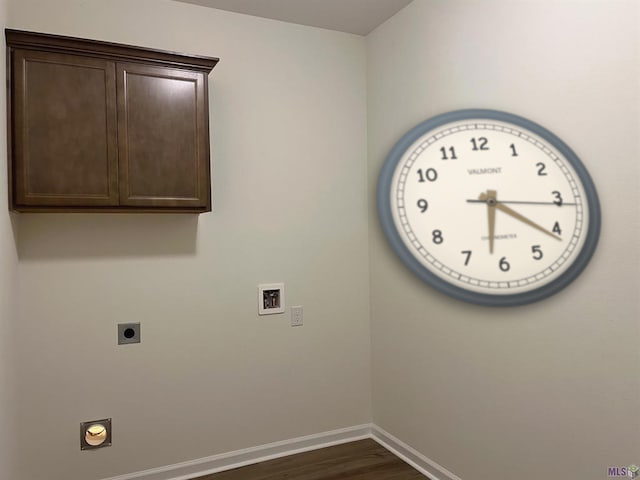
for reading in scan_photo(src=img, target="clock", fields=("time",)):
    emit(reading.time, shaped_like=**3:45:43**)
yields **6:21:16**
